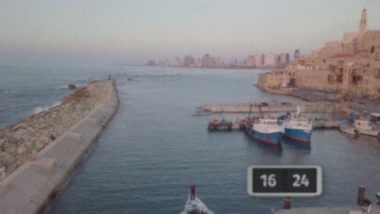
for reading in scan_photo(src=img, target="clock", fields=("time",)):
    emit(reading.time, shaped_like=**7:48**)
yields **16:24**
